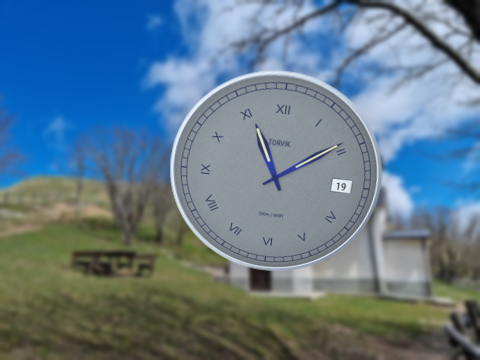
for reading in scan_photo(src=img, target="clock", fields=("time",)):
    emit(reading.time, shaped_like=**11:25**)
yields **11:09**
